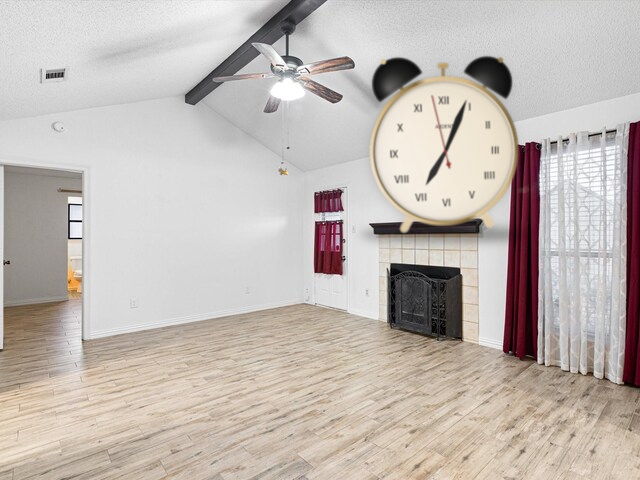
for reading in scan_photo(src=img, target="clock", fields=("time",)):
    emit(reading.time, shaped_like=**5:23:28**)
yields **7:03:58**
